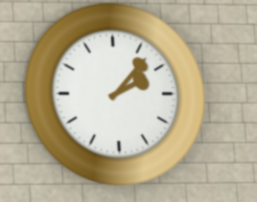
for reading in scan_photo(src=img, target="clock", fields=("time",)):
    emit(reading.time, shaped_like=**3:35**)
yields **2:07**
